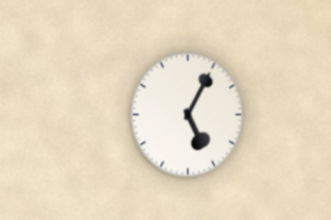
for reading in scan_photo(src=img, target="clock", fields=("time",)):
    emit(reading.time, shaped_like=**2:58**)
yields **5:05**
